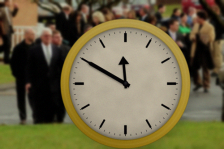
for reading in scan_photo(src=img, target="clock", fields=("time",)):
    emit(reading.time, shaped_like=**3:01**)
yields **11:50**
